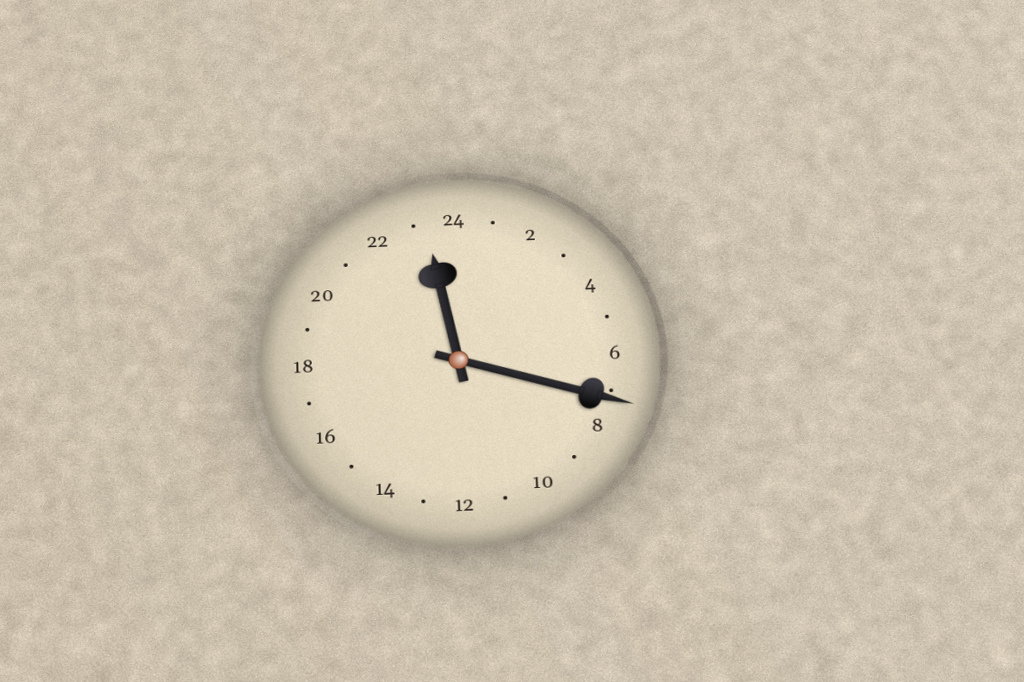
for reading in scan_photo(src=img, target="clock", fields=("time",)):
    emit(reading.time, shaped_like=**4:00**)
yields **23:18**
